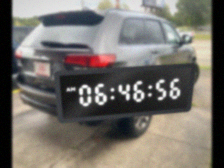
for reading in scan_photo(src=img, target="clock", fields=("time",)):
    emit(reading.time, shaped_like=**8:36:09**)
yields **6:46:56**
